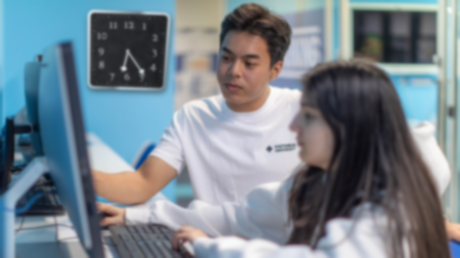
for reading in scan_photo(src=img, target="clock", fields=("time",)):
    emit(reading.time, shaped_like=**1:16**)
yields **6:24**
